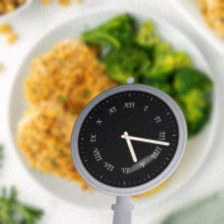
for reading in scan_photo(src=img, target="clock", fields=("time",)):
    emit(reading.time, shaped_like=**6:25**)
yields **5:17**
